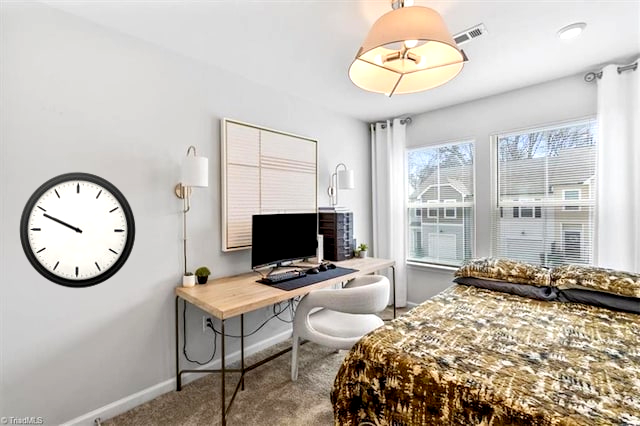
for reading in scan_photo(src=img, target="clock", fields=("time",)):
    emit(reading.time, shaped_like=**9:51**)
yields **9:49**
